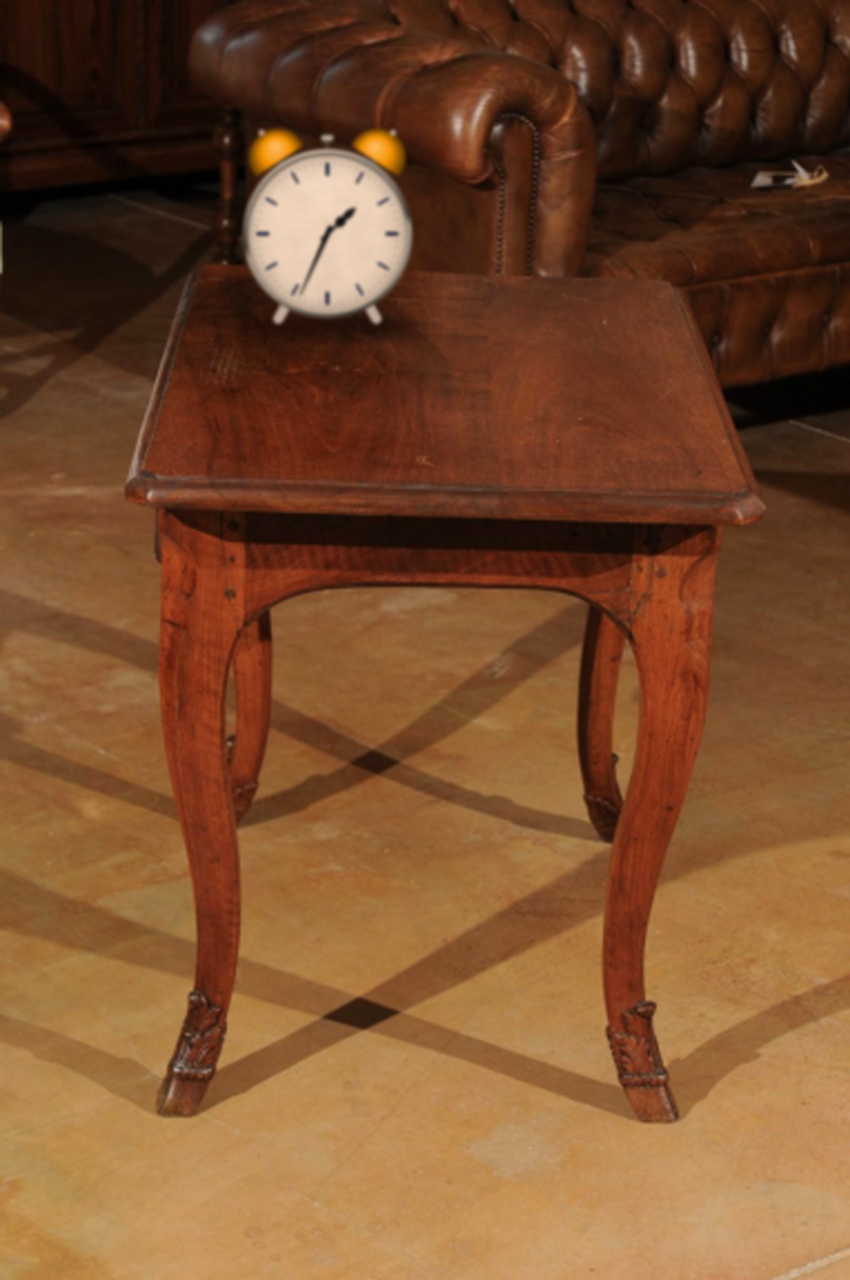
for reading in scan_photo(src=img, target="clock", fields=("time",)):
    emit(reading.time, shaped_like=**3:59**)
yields **1:34**
